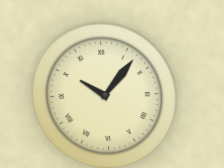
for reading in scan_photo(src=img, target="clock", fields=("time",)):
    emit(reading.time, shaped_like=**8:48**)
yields **10:07**
